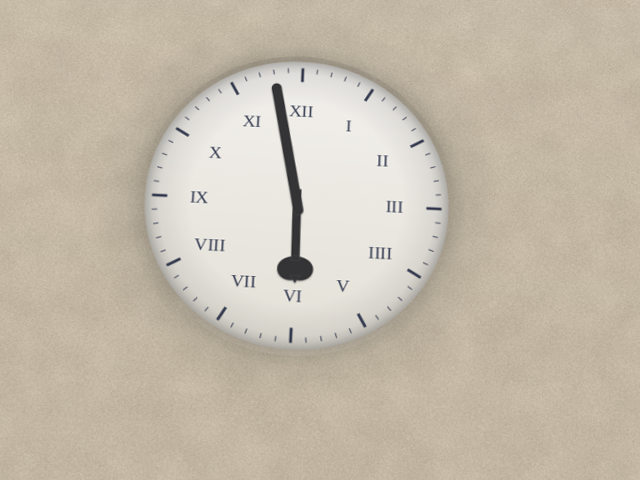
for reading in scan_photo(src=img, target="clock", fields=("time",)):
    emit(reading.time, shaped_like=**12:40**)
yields **5:58**
